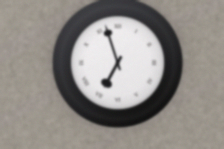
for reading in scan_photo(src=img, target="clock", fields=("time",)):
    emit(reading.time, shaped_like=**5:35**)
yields **6:57**
